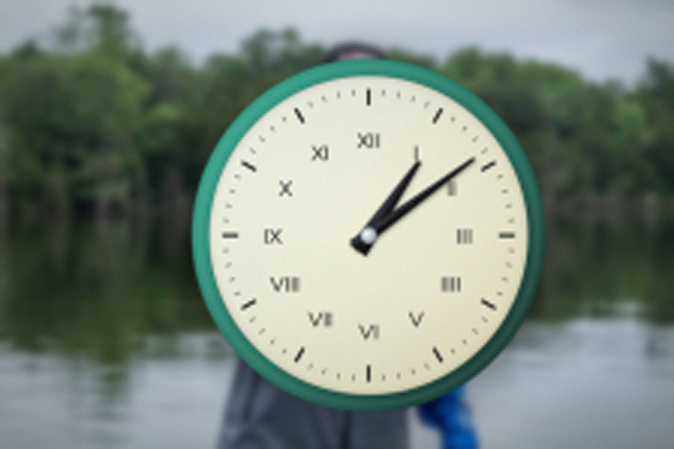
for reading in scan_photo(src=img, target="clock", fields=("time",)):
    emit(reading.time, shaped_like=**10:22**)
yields **1:09**
